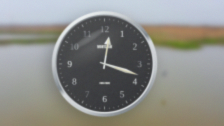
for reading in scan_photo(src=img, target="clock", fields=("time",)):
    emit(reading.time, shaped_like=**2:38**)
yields **12:18**
